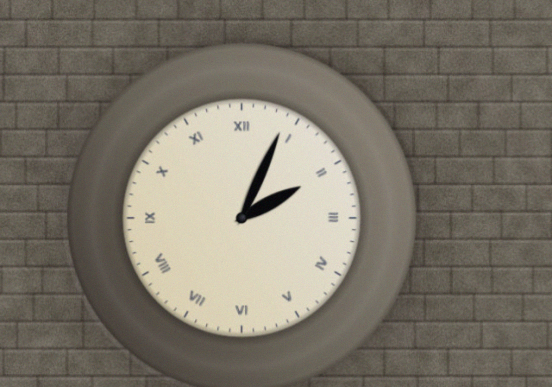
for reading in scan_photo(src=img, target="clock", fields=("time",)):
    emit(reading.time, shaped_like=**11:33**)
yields **2:04**
